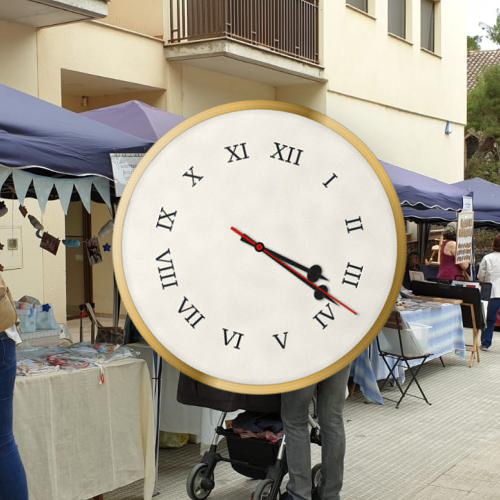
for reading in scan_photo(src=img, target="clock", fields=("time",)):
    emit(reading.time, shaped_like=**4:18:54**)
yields **3:18:18**
